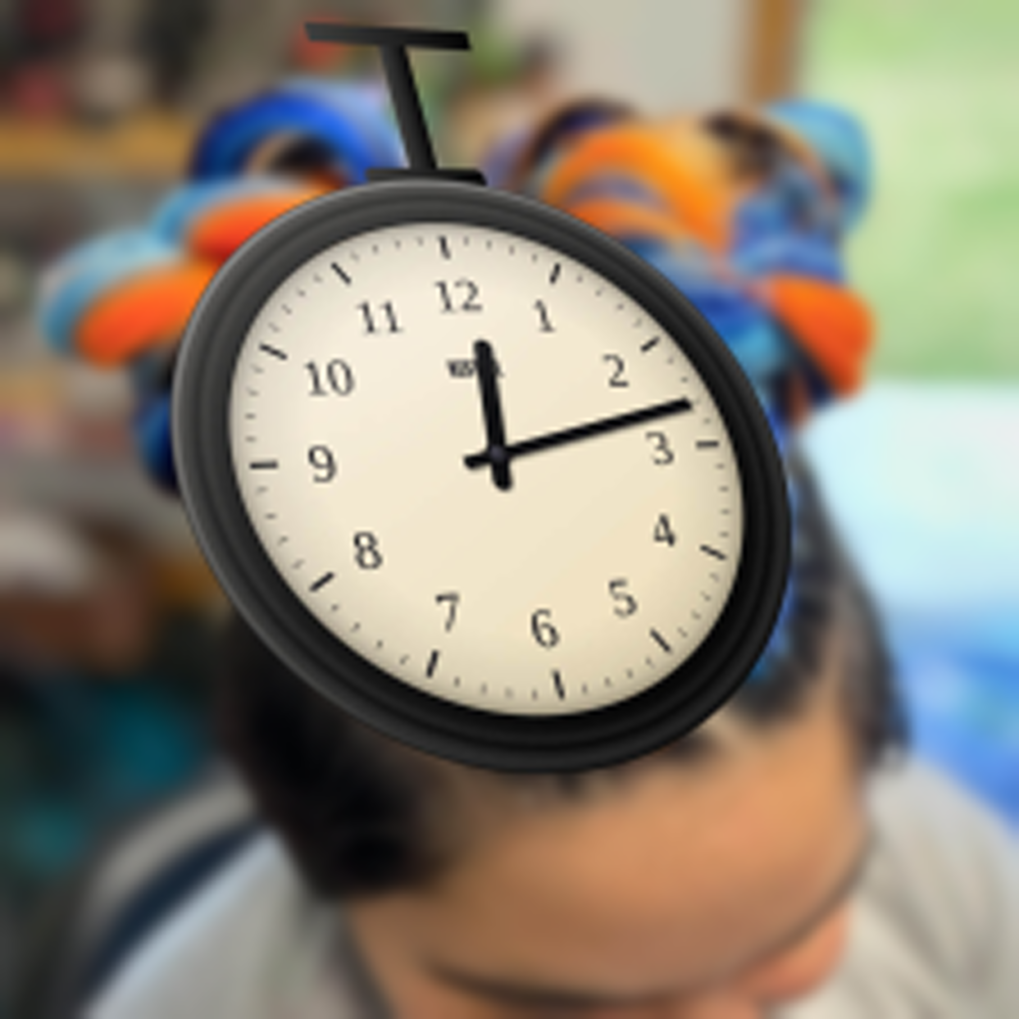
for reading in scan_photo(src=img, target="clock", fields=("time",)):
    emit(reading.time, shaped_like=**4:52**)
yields **12:13**
